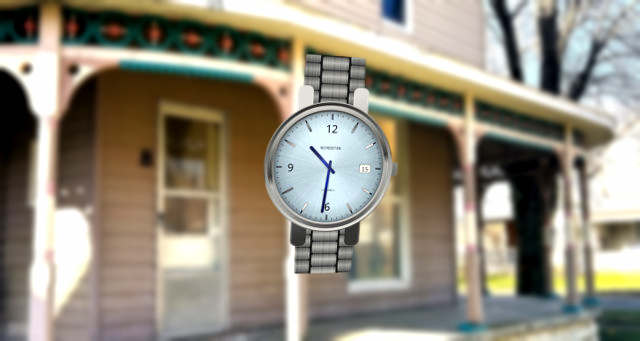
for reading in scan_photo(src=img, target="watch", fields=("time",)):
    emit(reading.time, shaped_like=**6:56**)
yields **10:31**
